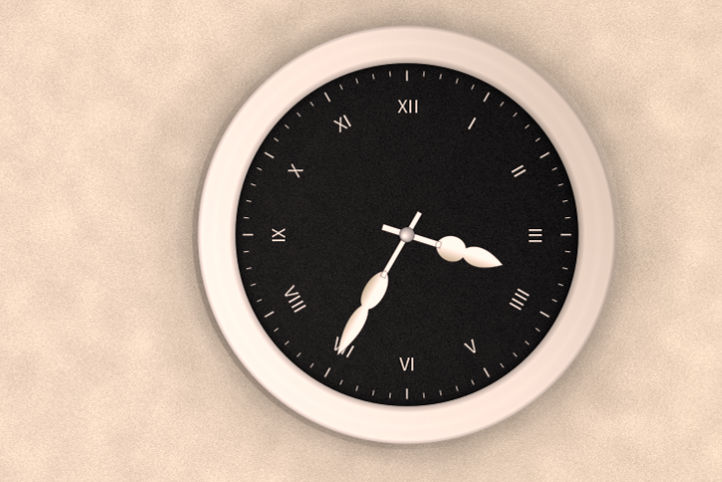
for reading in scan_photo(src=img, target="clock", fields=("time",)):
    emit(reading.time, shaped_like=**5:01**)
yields **3:35**
